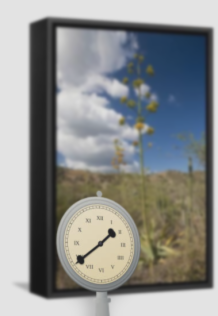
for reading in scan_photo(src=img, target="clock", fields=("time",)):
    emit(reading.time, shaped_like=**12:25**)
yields **1:39**
